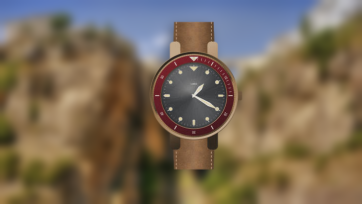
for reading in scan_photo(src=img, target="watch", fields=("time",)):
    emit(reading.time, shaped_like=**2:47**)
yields **1:20**
